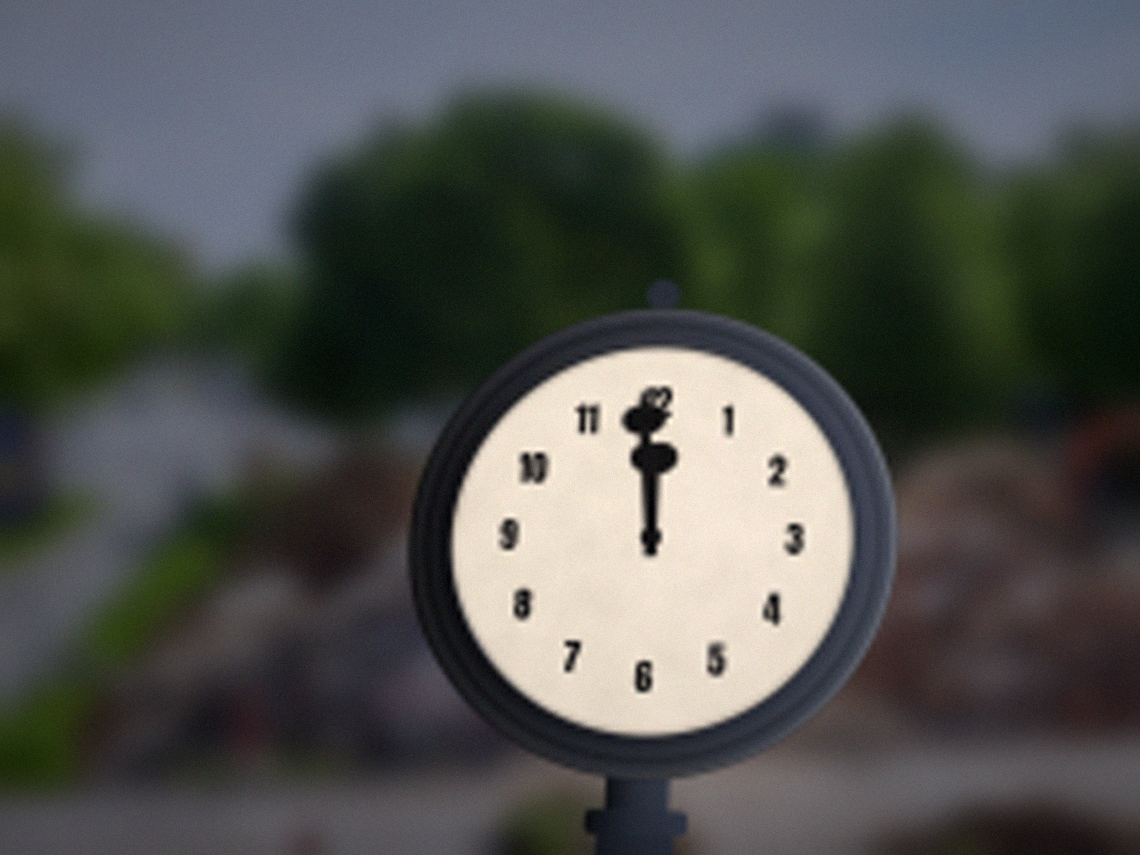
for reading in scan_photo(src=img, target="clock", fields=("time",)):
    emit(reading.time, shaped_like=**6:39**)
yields **11:59**
